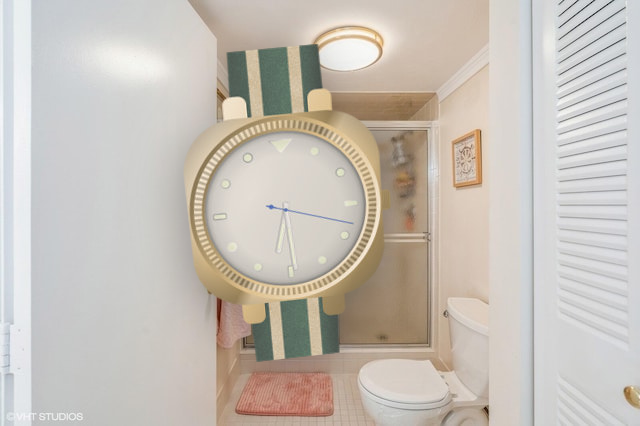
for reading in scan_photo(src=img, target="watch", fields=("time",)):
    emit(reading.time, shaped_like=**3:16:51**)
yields **6:29:18**
